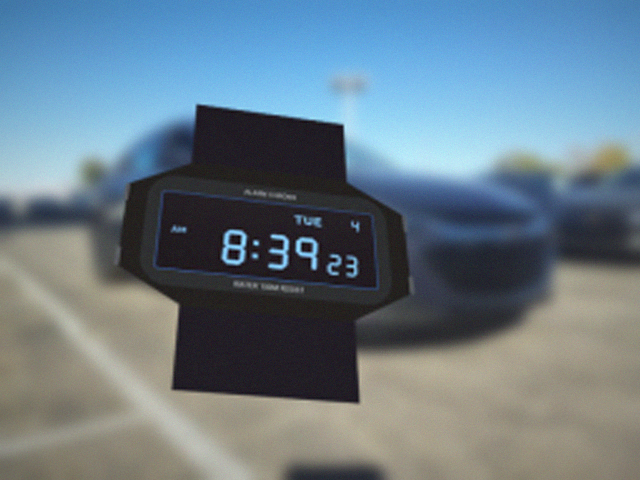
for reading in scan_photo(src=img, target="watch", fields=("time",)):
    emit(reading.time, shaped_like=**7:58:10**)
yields **8:39:23**
